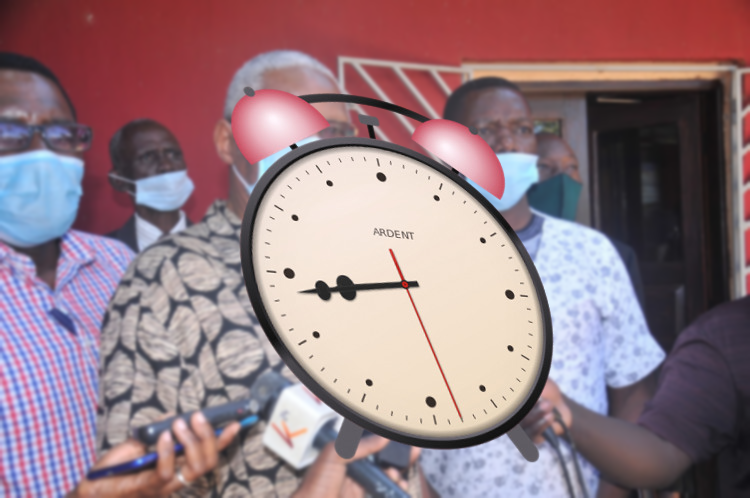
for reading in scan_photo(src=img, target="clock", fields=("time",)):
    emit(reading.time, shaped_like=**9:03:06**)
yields **8:43:28**
